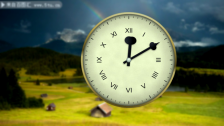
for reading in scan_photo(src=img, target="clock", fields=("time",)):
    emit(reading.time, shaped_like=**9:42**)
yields **12:10**
